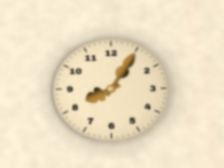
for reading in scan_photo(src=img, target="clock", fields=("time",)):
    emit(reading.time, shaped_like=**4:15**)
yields **8:05**
